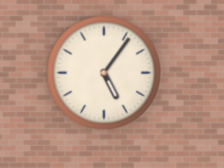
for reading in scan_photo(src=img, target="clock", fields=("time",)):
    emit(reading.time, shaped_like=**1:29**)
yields **5:06**
